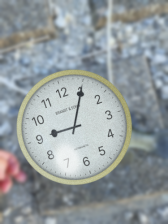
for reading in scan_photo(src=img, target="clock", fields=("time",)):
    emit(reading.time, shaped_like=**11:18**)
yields **9:05**
